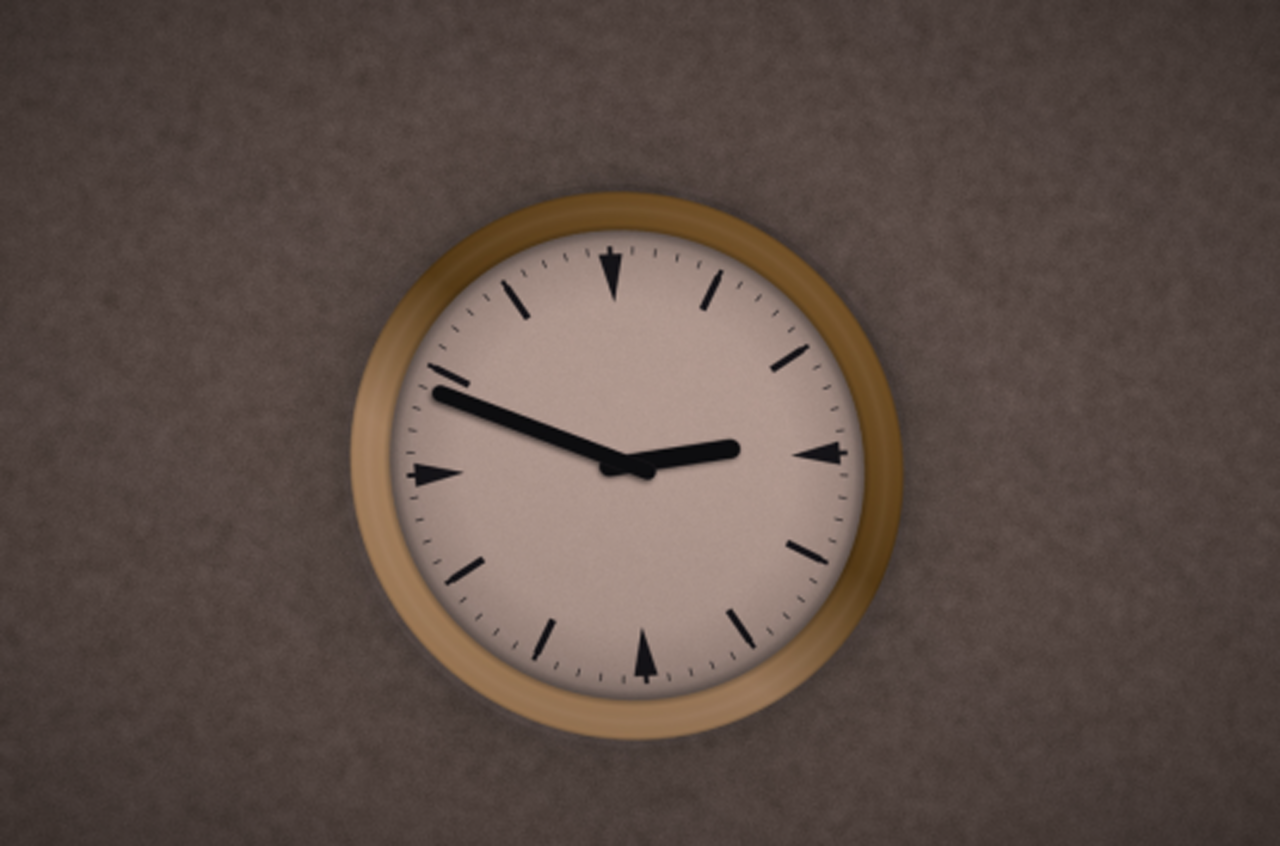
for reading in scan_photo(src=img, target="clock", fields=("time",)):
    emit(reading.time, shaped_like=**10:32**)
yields **2:49**
